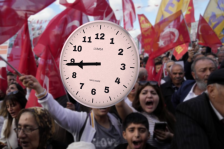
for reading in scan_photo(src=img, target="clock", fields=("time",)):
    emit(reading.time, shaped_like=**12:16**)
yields **8:44**
